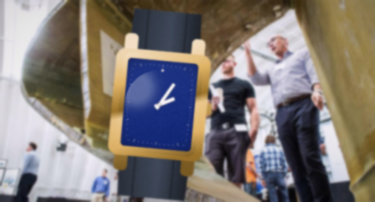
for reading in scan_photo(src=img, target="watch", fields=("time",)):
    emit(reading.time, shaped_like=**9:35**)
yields **2:05**
